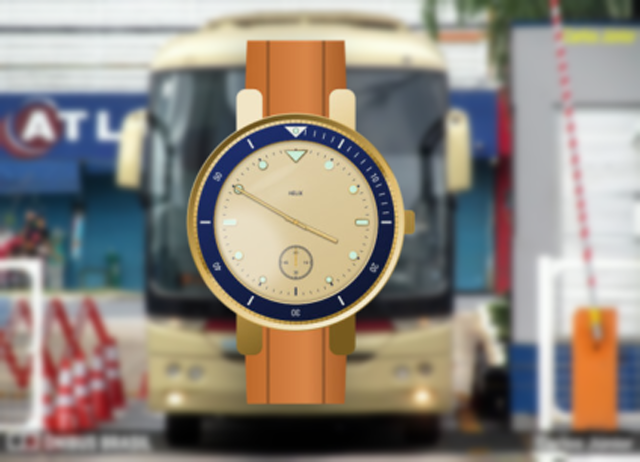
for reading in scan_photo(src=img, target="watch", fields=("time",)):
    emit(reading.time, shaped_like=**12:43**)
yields **3:50**
